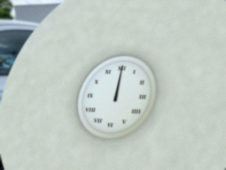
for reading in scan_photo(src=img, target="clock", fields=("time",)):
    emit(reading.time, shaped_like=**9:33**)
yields **12:00**
